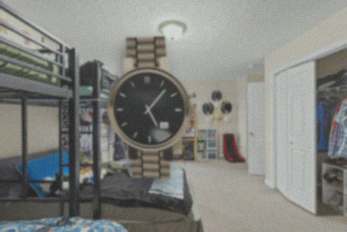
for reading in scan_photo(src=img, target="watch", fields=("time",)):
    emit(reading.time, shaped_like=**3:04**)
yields **5:07**
